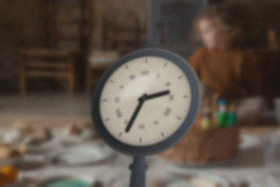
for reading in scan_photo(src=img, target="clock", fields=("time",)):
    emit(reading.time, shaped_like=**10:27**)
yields **2:34**
